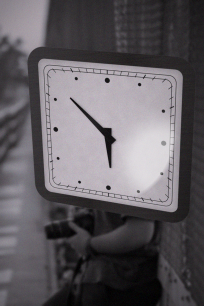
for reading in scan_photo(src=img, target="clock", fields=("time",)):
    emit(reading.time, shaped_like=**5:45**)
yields **5:52**
